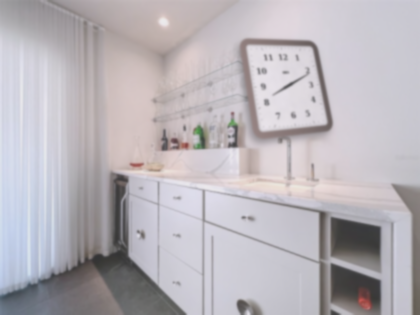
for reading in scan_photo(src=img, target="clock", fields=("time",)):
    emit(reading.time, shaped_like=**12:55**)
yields **8:11**
